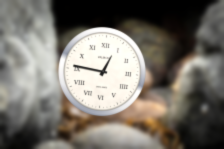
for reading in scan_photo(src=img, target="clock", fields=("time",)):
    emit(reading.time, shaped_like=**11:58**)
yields **12:46**
